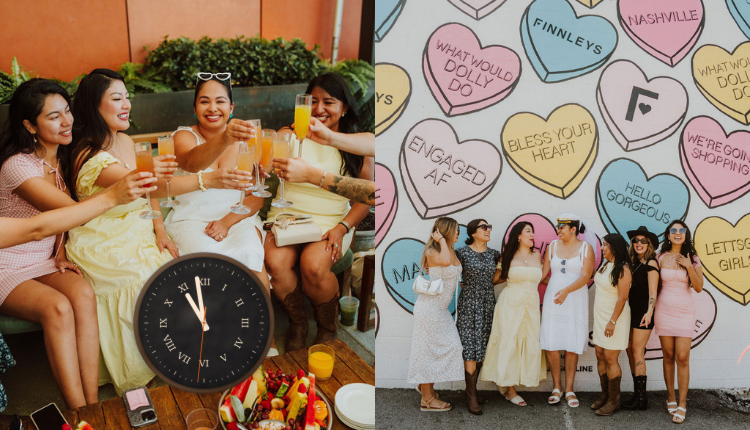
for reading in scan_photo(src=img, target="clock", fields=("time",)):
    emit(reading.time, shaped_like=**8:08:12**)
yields **10:58:31**
